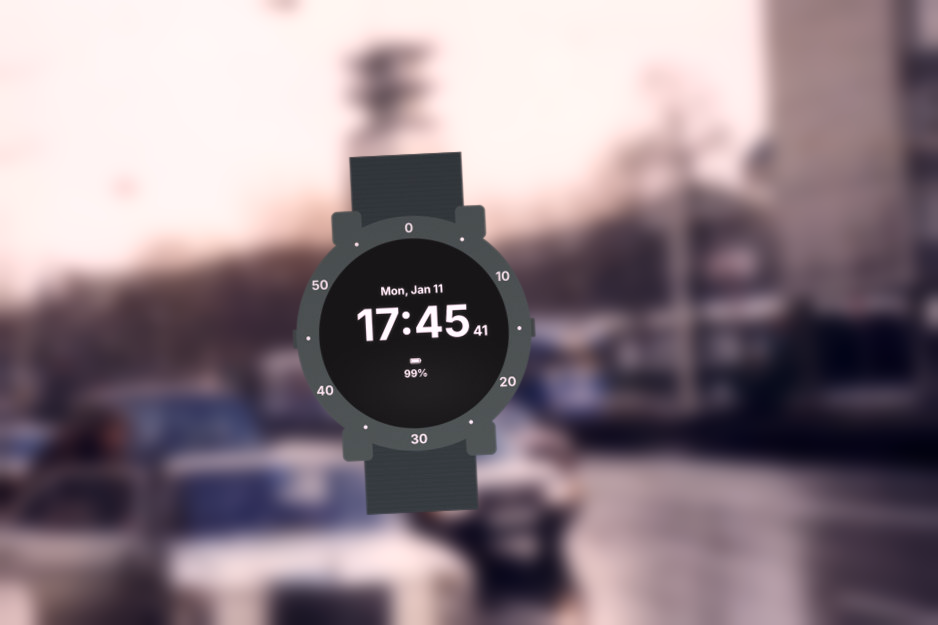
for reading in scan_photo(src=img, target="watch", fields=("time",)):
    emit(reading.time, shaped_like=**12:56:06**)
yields **17:45:41**
